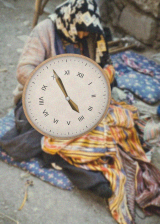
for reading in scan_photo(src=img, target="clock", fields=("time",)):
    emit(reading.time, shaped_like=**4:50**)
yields **3:51**
